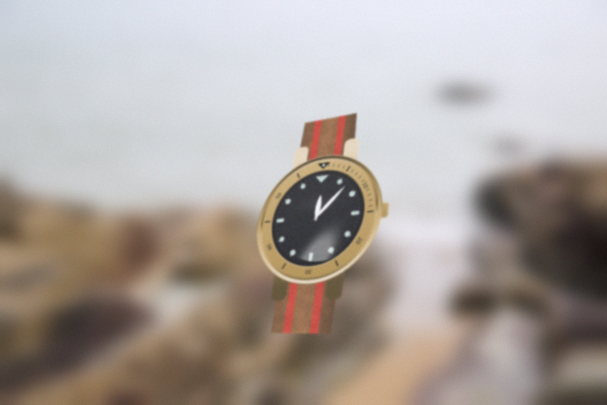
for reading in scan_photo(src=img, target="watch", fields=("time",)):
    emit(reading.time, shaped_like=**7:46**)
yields **12:07**
